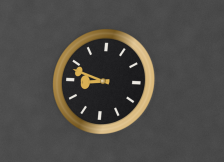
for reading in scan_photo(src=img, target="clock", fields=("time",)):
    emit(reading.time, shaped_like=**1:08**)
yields **8:48**
